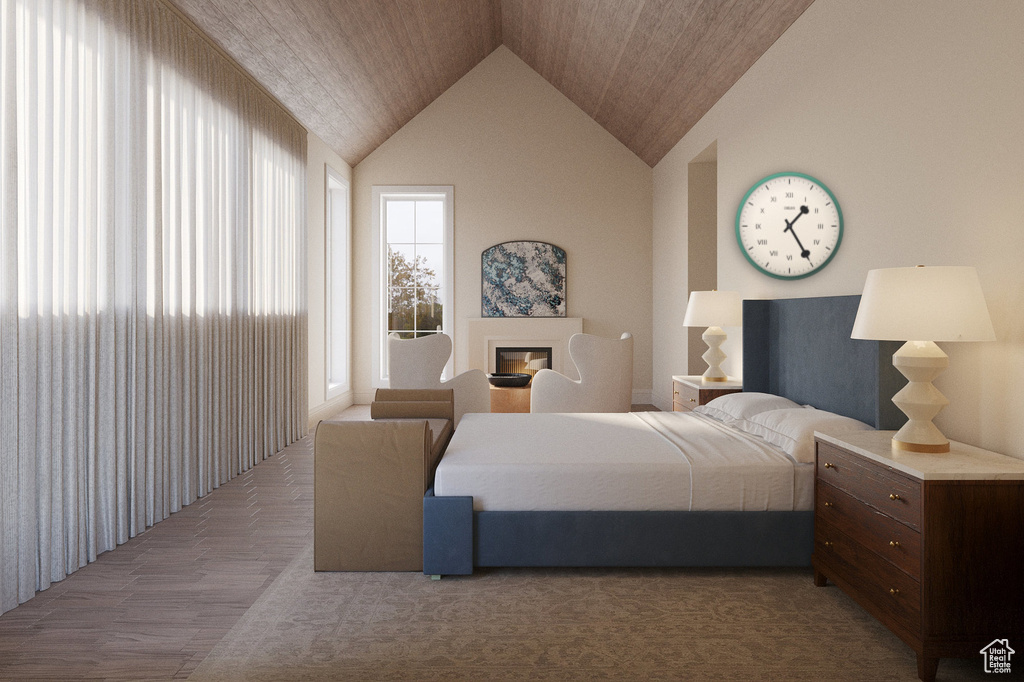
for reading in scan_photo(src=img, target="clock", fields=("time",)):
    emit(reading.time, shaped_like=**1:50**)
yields **1:25**
